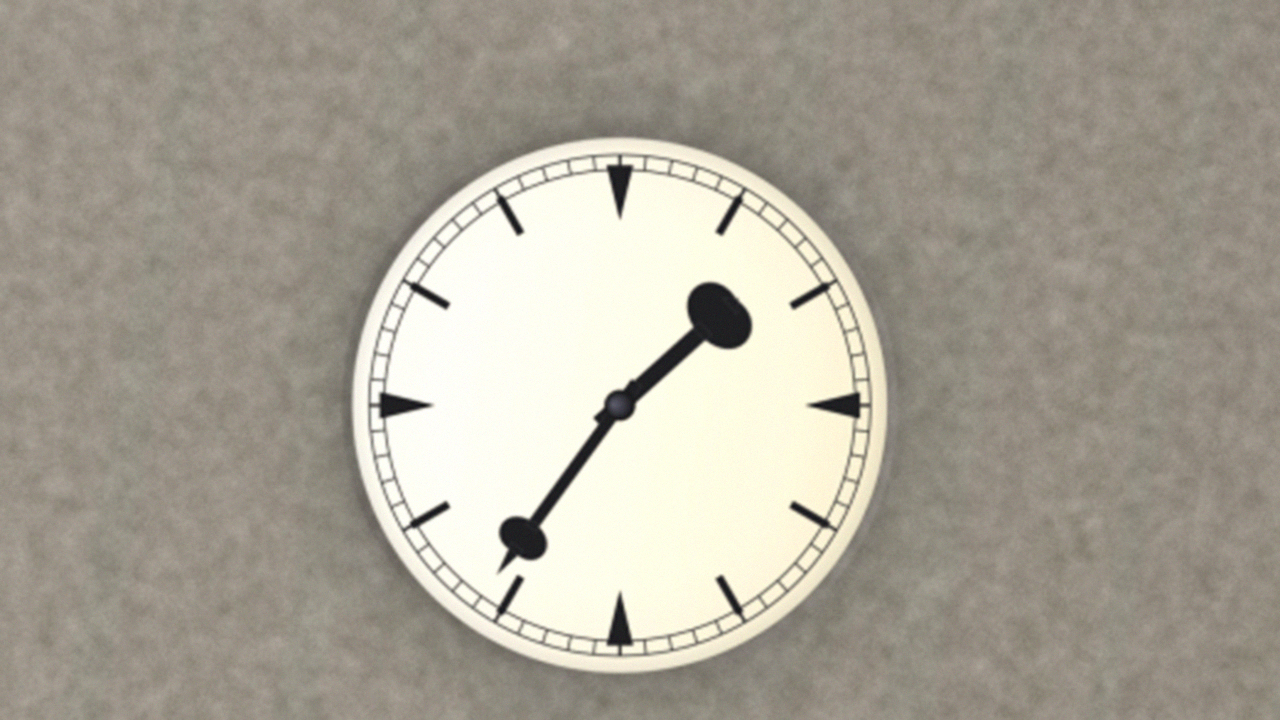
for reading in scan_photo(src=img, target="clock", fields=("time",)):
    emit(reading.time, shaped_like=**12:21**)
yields **1:36**
